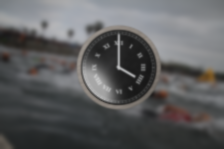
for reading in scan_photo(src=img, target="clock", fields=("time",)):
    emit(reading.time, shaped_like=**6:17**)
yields **4:00**
